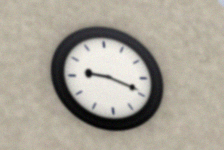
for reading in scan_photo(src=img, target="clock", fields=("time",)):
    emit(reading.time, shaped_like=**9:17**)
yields **9:19**
